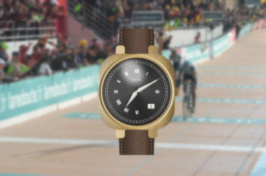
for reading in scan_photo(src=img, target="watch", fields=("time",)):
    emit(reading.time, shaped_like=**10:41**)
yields **7:10**
